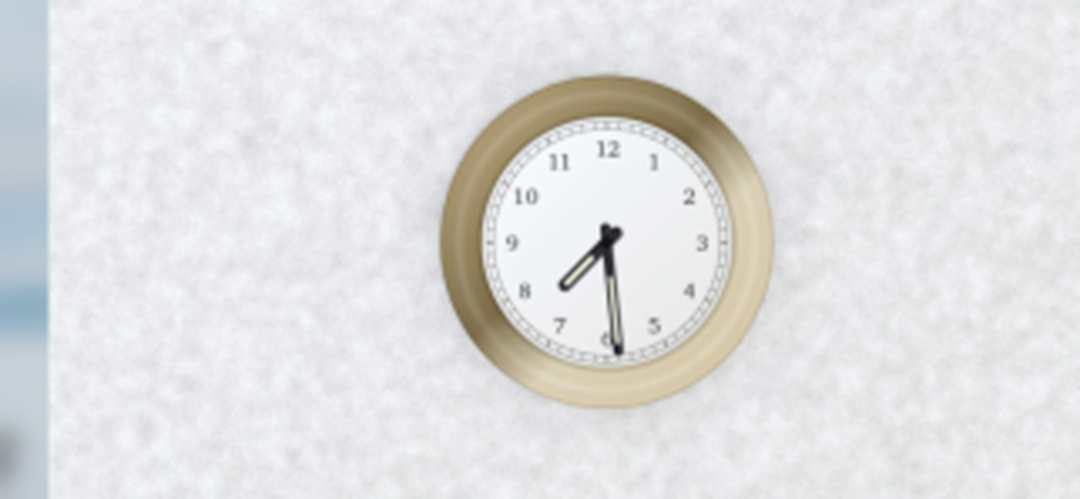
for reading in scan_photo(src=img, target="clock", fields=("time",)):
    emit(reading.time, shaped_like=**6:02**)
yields **7:29**
